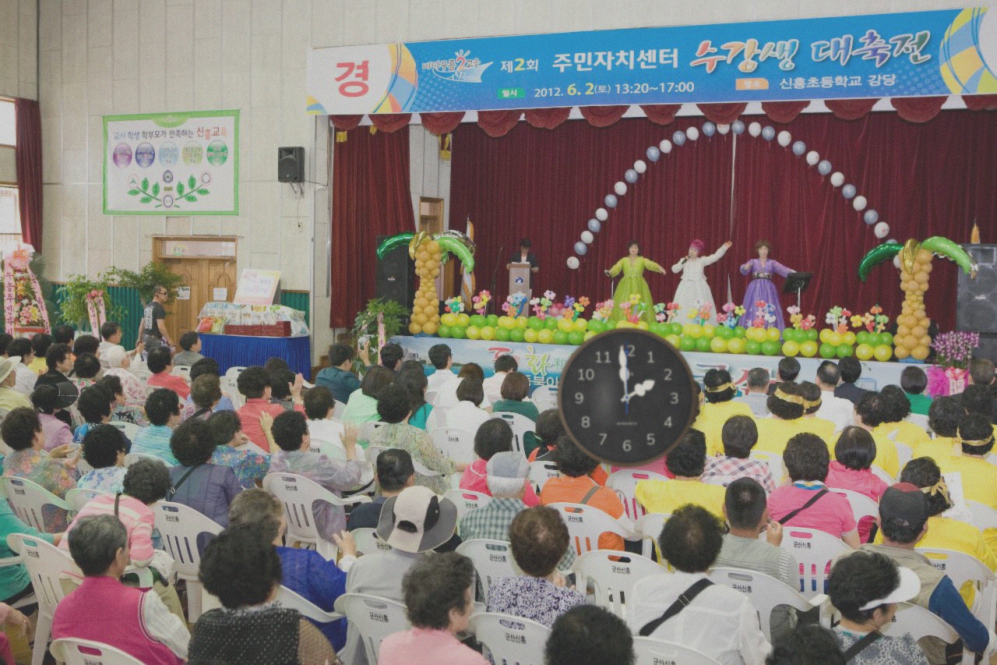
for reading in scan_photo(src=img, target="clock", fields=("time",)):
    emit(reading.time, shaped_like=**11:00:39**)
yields **1:59:00**
